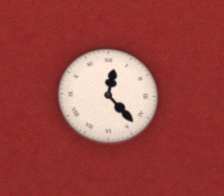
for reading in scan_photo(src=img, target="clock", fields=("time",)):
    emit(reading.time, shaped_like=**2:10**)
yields **12:23**
